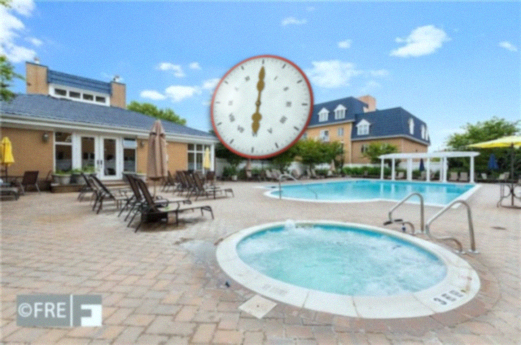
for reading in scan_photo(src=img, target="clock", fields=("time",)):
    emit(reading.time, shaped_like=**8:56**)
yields **6:00**
